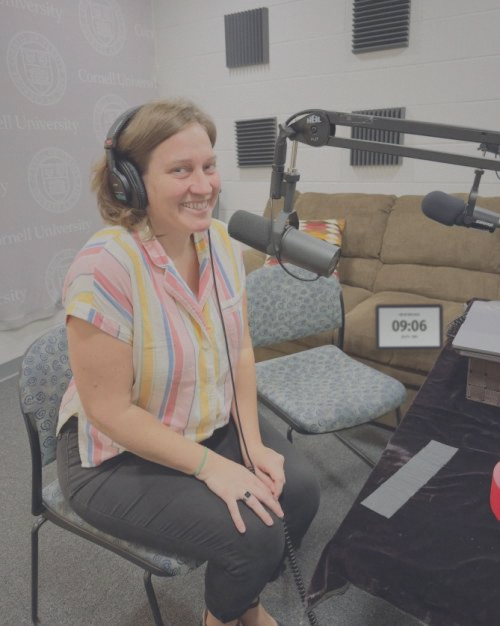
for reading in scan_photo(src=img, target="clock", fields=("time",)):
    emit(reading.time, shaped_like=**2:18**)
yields **9:06**
